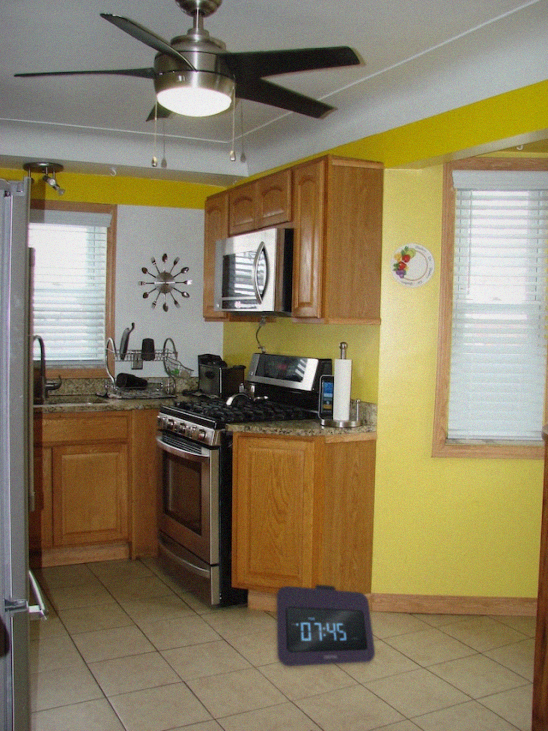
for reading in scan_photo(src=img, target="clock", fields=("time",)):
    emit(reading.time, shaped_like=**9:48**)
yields **7:45**
